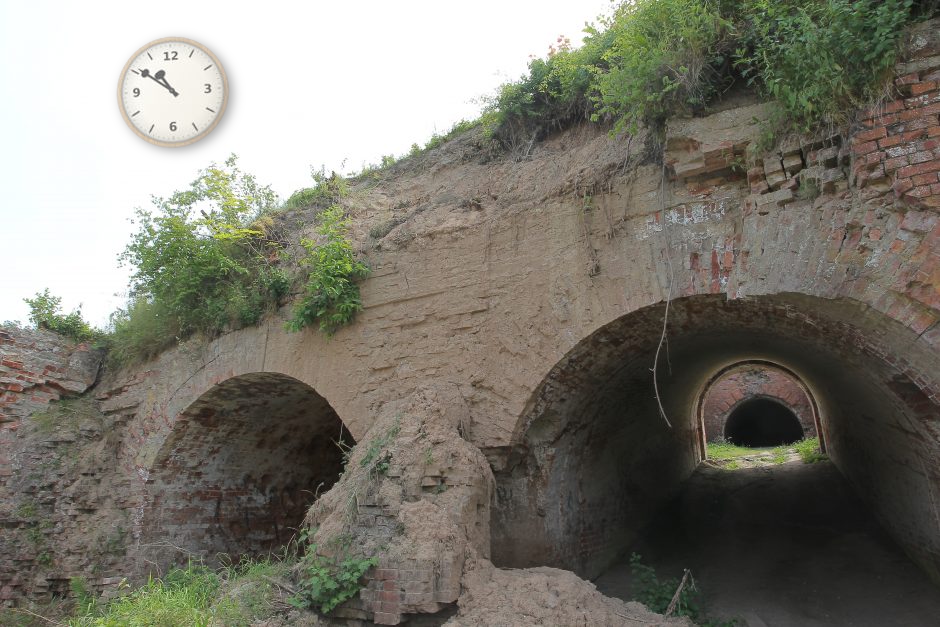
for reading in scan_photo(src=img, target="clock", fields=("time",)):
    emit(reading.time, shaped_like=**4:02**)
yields **10:51**
